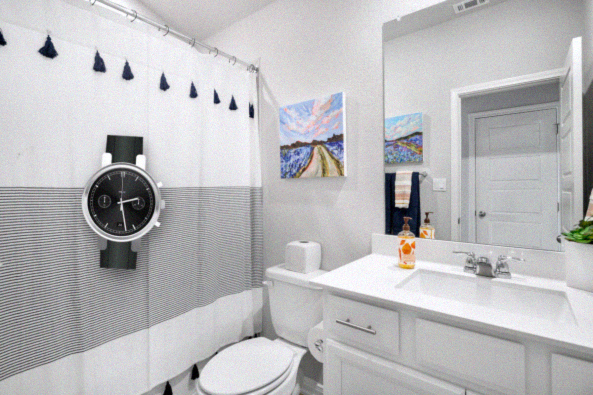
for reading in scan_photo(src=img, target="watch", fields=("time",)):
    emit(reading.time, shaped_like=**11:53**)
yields **2:28**
